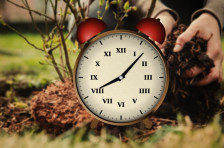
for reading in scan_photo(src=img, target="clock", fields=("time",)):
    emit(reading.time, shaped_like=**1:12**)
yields **8:07**
